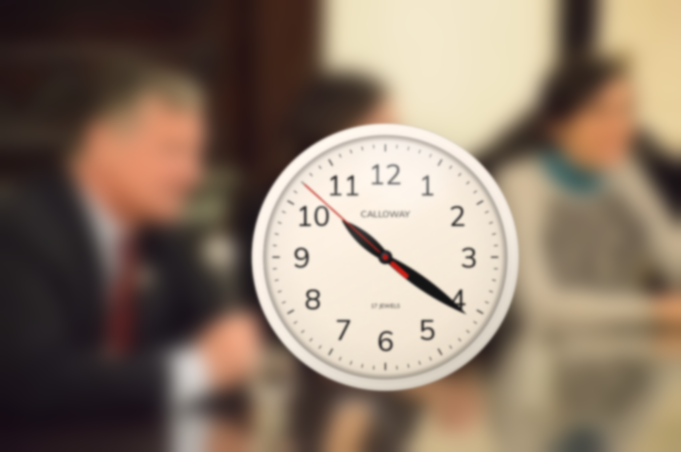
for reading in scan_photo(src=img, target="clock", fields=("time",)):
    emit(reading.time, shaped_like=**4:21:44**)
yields **10:20:52**
